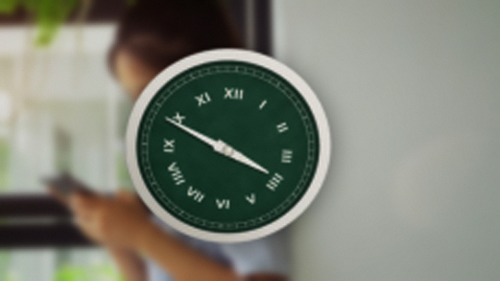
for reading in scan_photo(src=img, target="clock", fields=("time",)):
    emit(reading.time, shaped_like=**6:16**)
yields **3:49**
